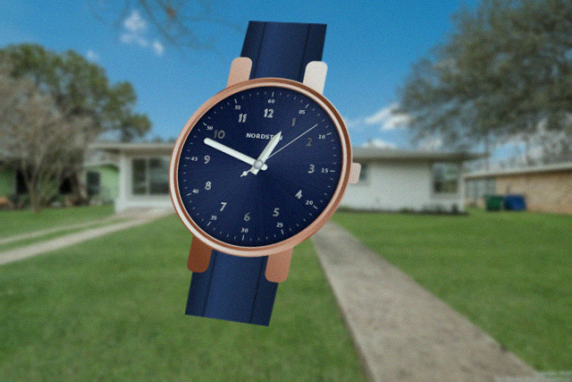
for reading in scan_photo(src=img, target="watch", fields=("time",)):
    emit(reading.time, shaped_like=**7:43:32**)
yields **12:48:08**
